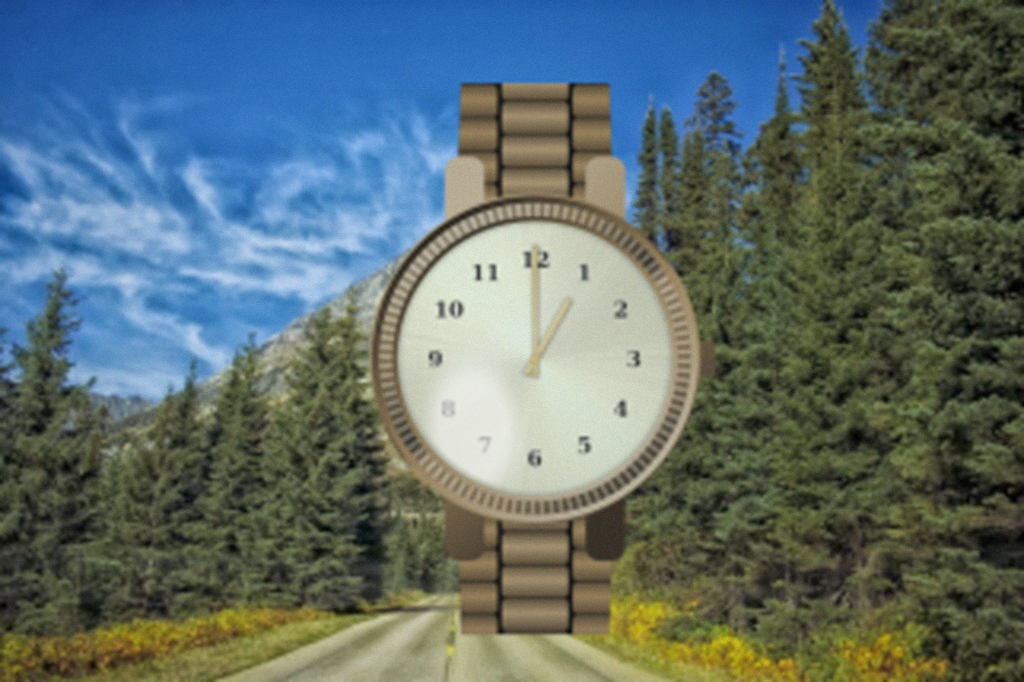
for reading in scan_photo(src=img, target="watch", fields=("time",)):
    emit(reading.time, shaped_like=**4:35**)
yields **1:00**
